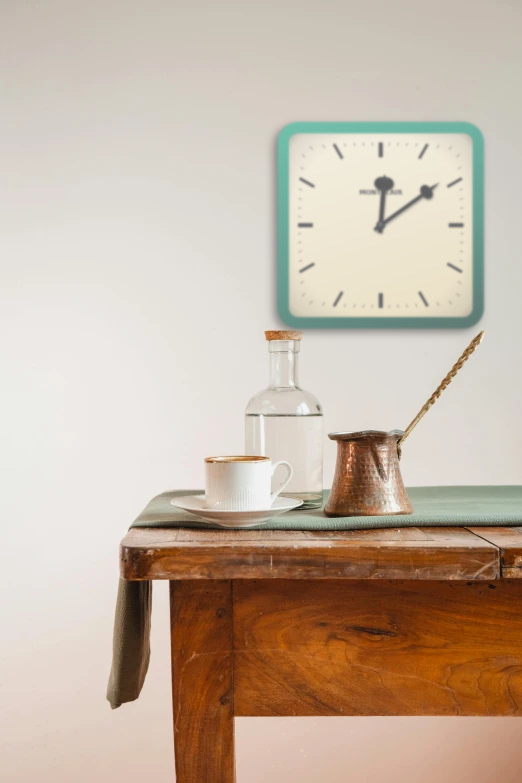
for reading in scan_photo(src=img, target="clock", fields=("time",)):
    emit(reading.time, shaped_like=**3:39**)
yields **12:09**
